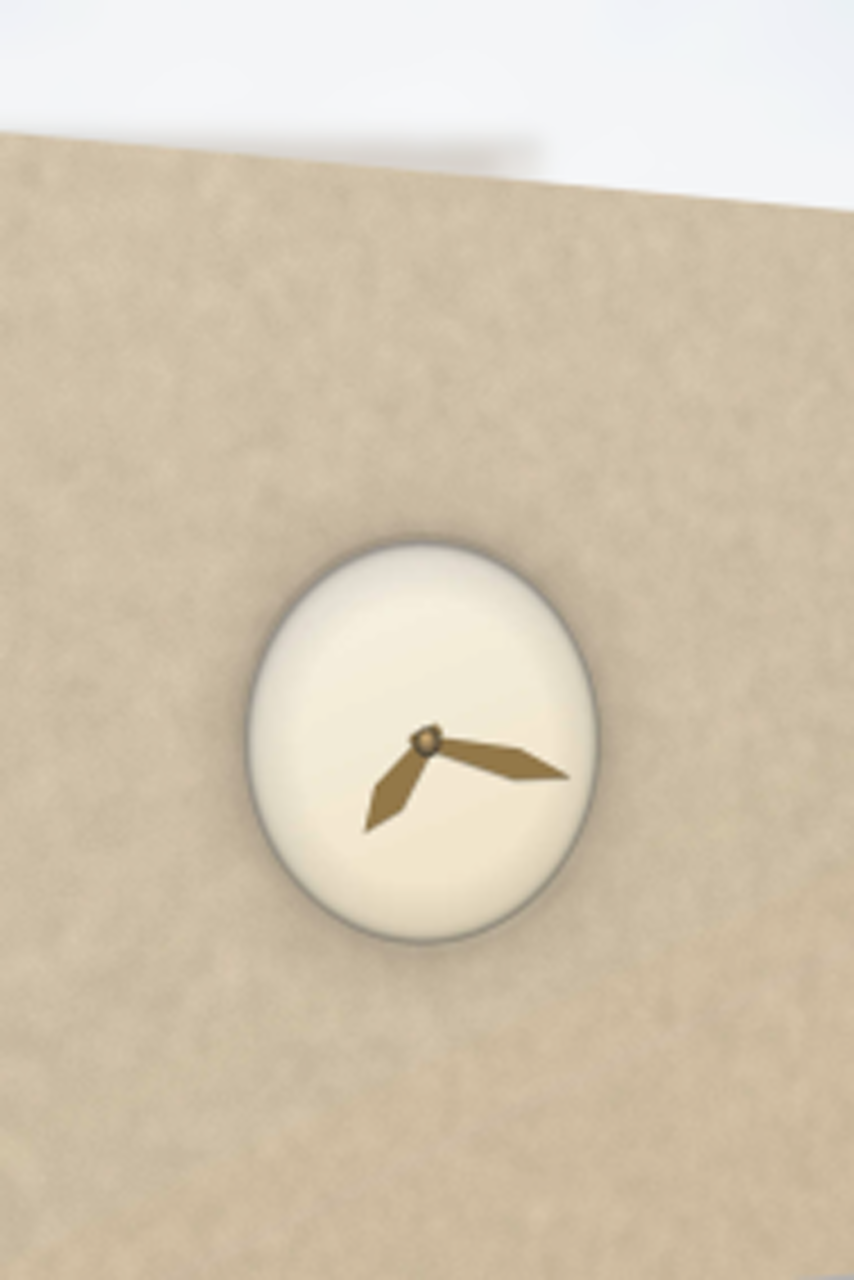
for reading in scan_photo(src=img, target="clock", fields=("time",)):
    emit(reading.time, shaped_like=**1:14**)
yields **7:17**
